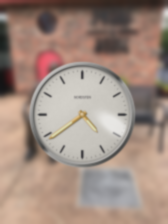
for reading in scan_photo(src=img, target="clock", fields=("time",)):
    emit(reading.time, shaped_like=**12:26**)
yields **4:39**
